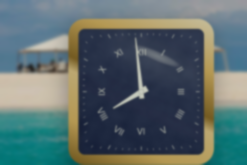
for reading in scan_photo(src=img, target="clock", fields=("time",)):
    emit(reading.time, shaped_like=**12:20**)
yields **7:59**
